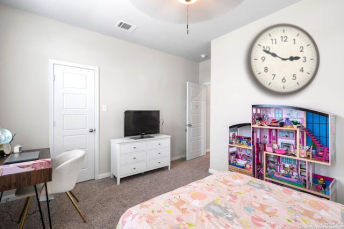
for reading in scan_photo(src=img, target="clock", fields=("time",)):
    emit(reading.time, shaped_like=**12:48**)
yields **2:49**
